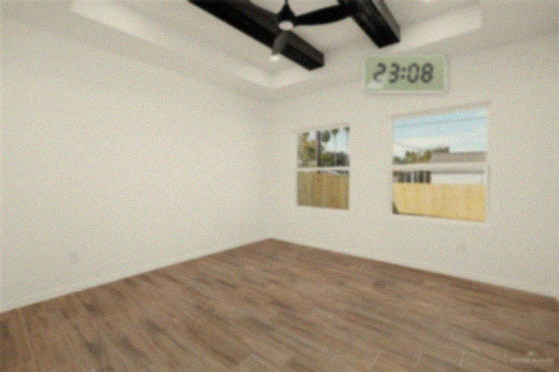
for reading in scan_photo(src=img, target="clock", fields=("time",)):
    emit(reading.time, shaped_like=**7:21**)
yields **23:08**
